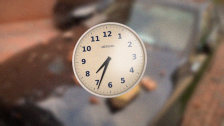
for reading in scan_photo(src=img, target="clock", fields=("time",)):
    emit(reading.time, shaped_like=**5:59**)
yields **7:34**
